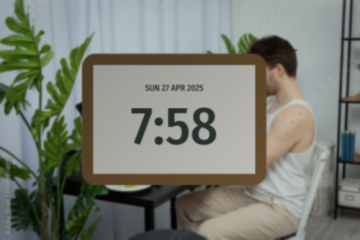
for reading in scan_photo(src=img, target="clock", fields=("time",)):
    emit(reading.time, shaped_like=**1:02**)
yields **7:58**
